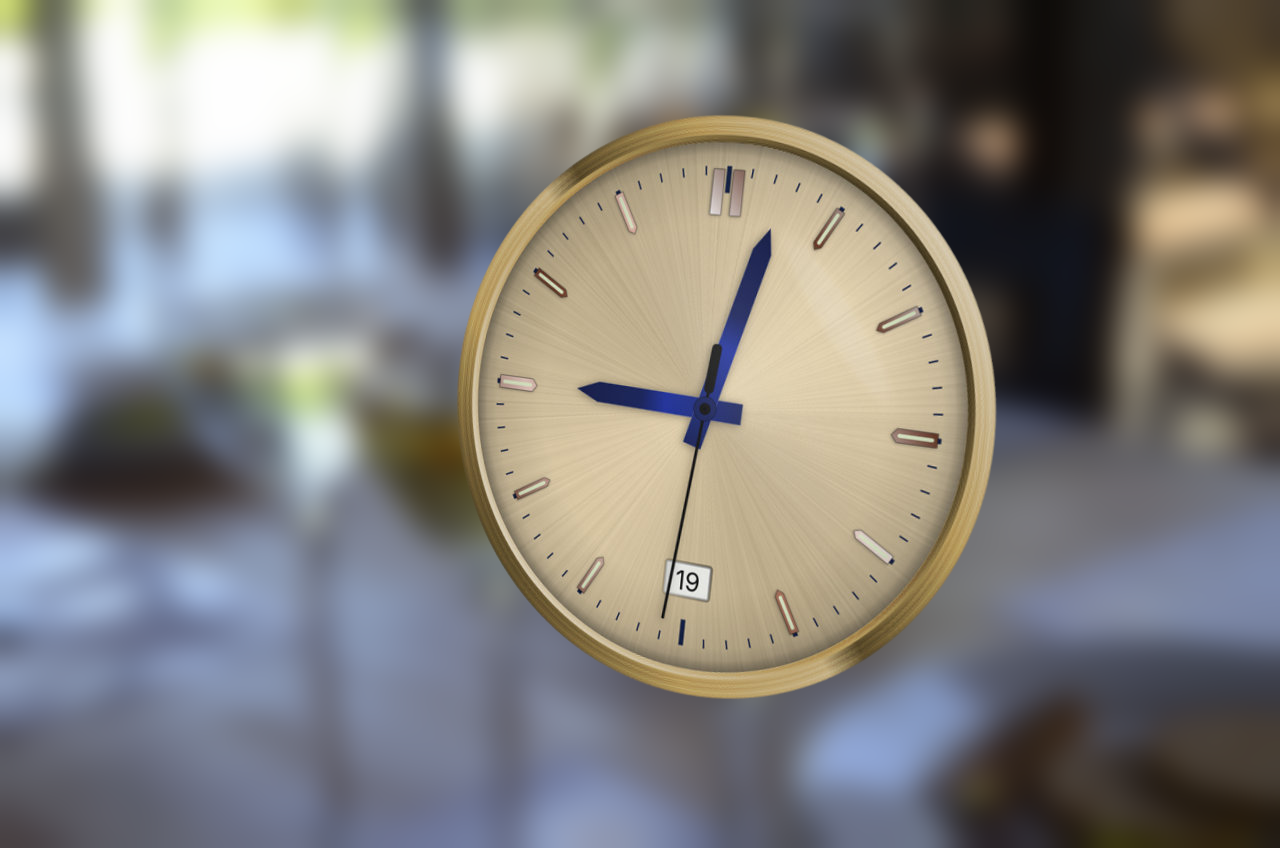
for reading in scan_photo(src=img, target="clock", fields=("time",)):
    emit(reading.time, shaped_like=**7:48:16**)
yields **9:02:31**
